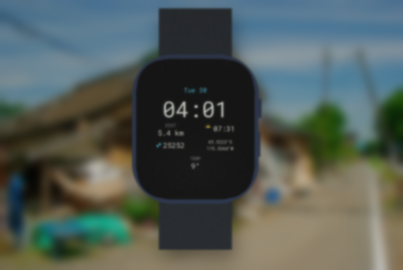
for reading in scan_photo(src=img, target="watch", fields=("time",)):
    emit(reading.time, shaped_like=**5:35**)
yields **4:01**
